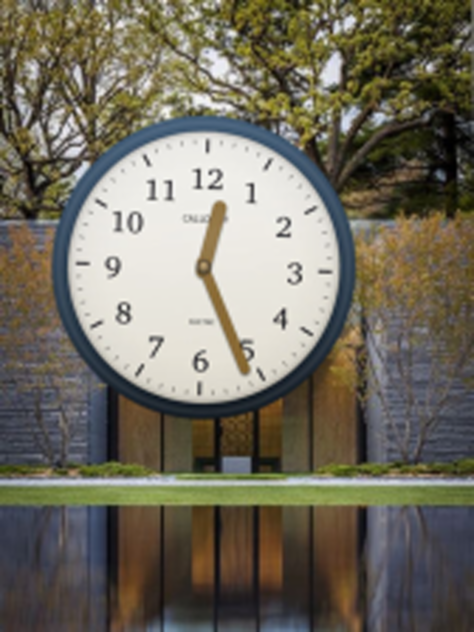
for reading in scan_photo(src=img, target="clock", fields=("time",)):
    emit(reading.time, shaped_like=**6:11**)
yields **12:26**
